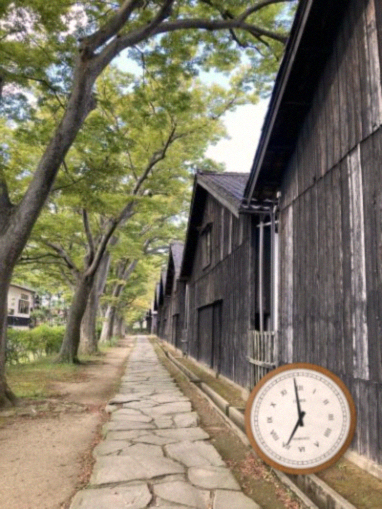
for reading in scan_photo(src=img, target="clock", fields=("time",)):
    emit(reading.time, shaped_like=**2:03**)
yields **6:59**
